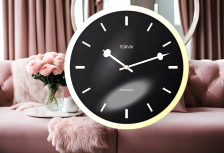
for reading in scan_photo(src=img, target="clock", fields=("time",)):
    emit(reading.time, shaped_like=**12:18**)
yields **10:12**
